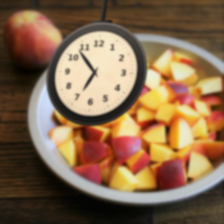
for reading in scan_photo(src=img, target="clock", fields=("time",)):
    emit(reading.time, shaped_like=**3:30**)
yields **6:53**
